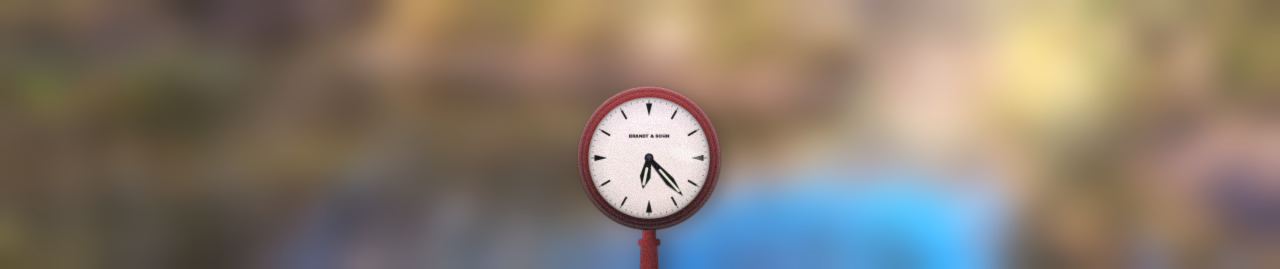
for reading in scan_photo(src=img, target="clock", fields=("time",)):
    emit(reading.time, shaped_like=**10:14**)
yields **6:23**
